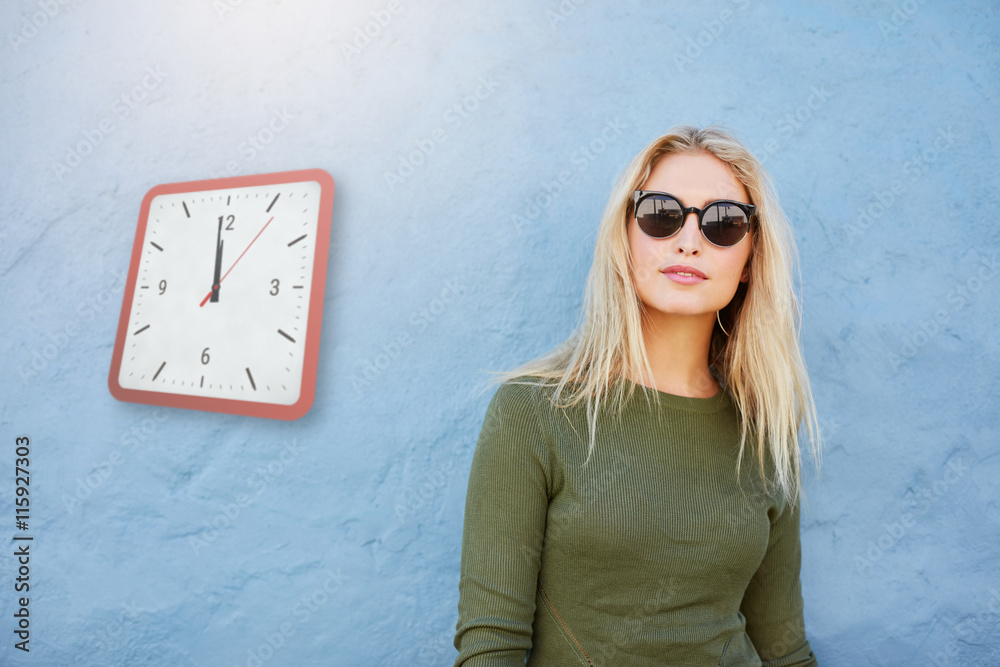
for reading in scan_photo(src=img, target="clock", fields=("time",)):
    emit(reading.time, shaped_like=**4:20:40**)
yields **11:59:06**
